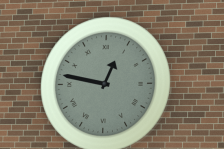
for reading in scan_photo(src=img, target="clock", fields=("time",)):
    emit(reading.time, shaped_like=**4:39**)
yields **12:47**
